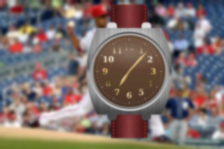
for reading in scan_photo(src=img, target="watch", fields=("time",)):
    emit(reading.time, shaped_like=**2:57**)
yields **7:07**
